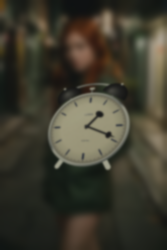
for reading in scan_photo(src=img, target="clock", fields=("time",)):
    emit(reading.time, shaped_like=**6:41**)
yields **1:19**
